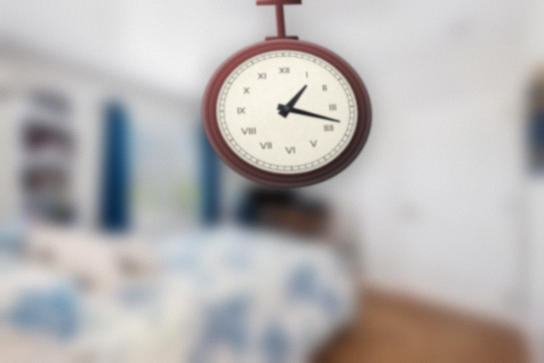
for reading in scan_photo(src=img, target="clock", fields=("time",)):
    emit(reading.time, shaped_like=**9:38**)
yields **1:18**
